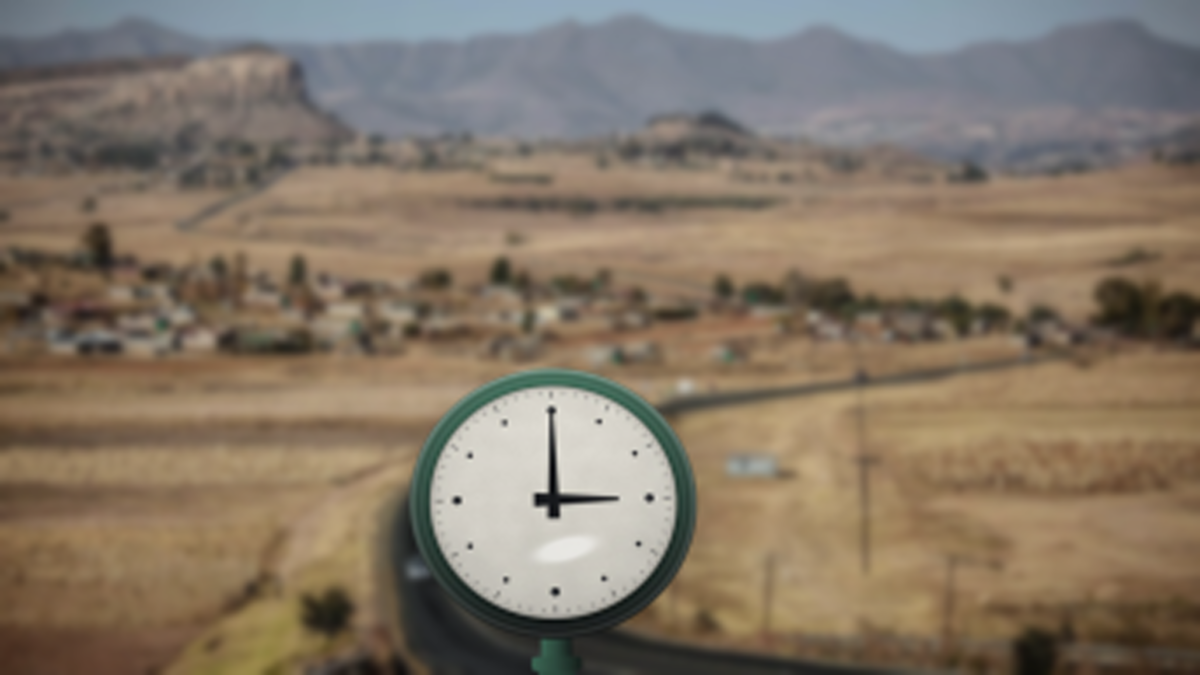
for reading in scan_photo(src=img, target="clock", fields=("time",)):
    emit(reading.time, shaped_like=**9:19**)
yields **3:00**
